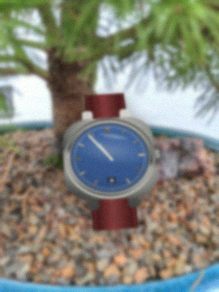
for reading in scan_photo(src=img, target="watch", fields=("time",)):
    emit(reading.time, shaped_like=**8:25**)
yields **10:54**
